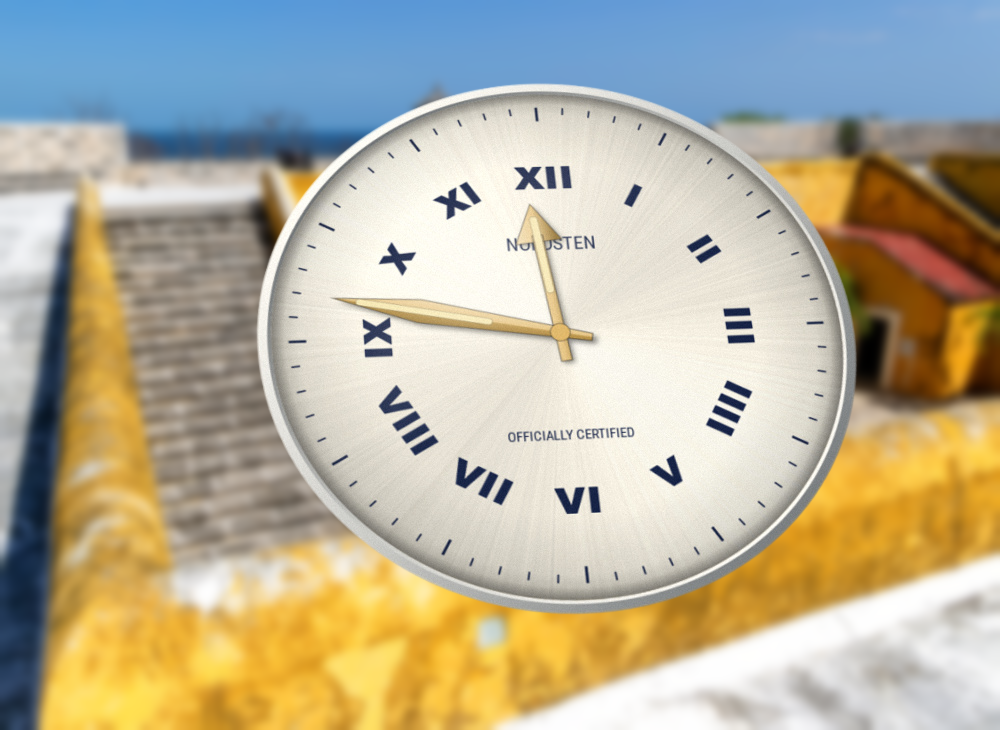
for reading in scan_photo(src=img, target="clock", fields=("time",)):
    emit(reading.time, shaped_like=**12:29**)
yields **11:47**
